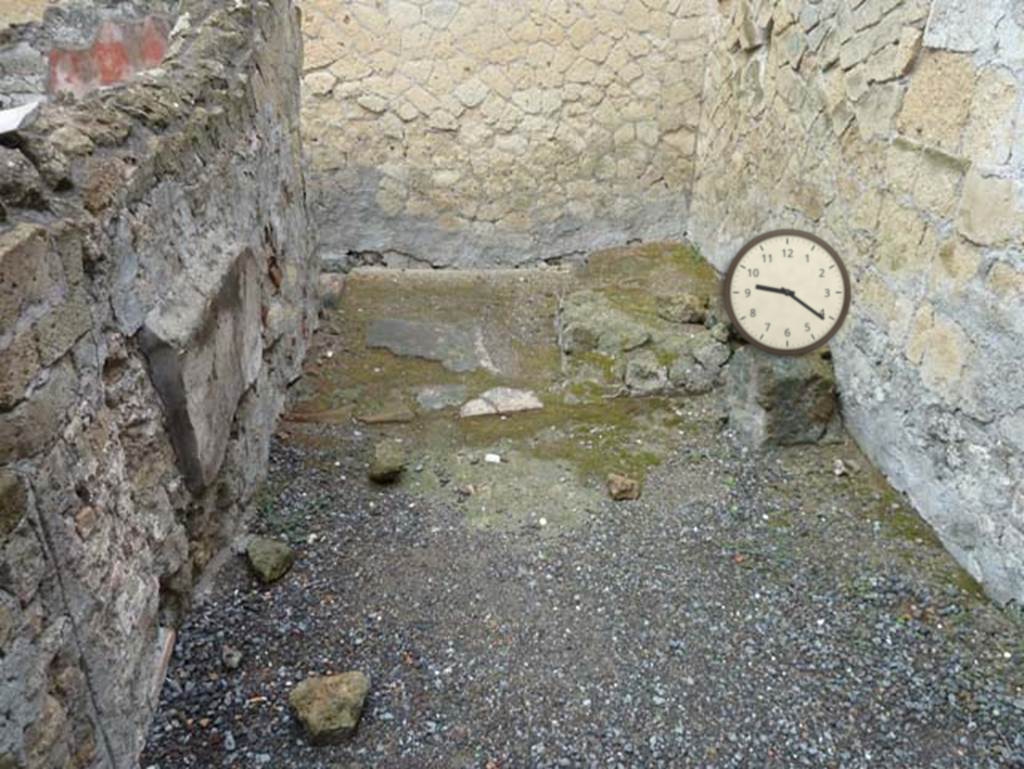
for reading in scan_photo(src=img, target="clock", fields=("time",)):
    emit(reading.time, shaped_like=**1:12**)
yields **9:21**
